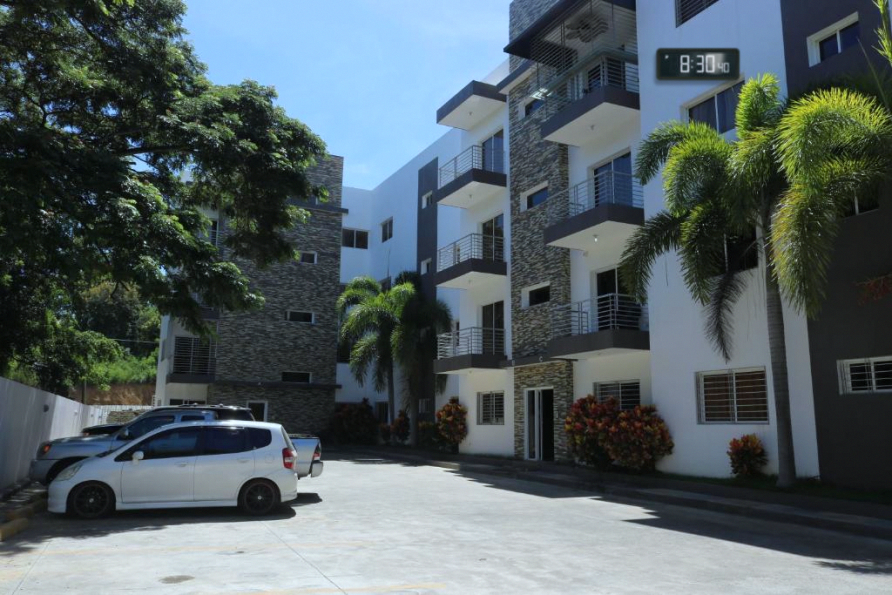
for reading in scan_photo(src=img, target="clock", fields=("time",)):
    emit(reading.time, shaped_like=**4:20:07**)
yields **8:30:40**
